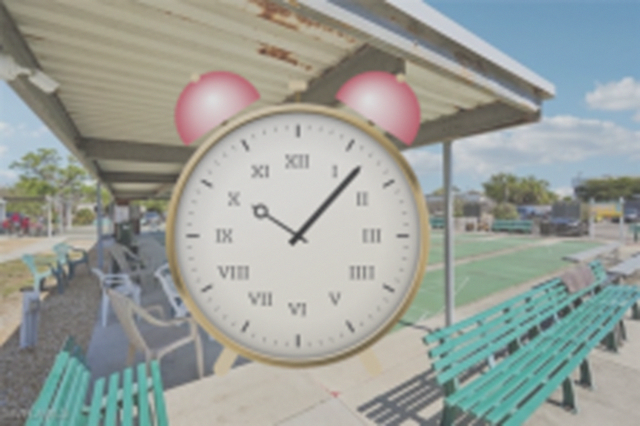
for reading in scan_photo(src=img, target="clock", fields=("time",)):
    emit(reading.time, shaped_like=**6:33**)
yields **10:07**
